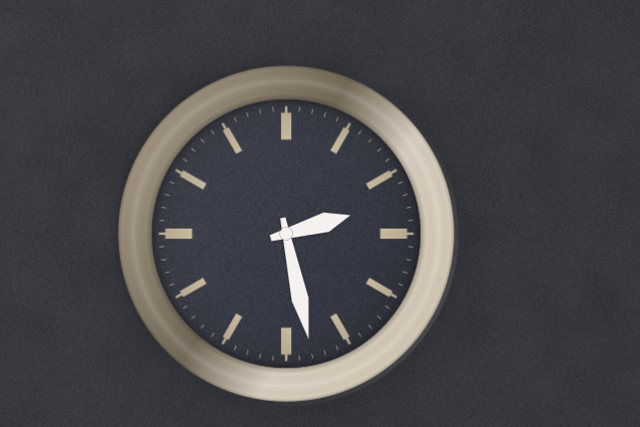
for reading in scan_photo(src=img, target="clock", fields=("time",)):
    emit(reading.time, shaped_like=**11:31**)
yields **2:28**
